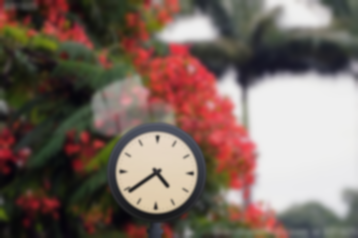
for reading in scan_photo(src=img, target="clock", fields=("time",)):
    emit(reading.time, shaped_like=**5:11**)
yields **4:39**
